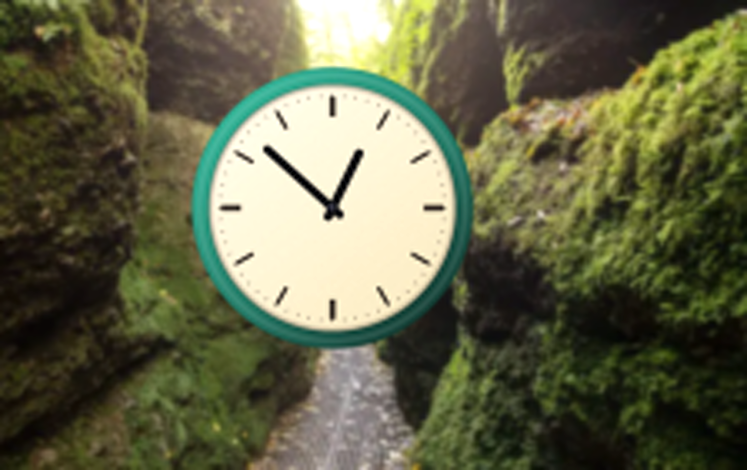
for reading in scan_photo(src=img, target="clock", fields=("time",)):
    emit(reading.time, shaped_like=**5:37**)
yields **12:52**
